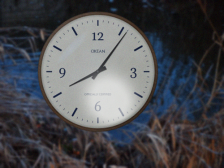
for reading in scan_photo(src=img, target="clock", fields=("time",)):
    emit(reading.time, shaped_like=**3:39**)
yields **8:06**
